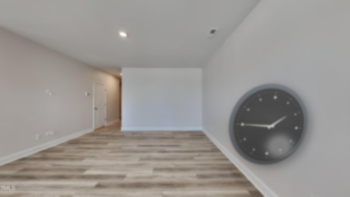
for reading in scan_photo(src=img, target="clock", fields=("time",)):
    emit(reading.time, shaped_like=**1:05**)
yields **1:45**
